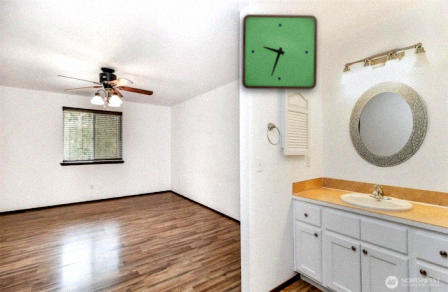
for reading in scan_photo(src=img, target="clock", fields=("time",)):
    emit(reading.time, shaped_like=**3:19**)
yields **9:33**
